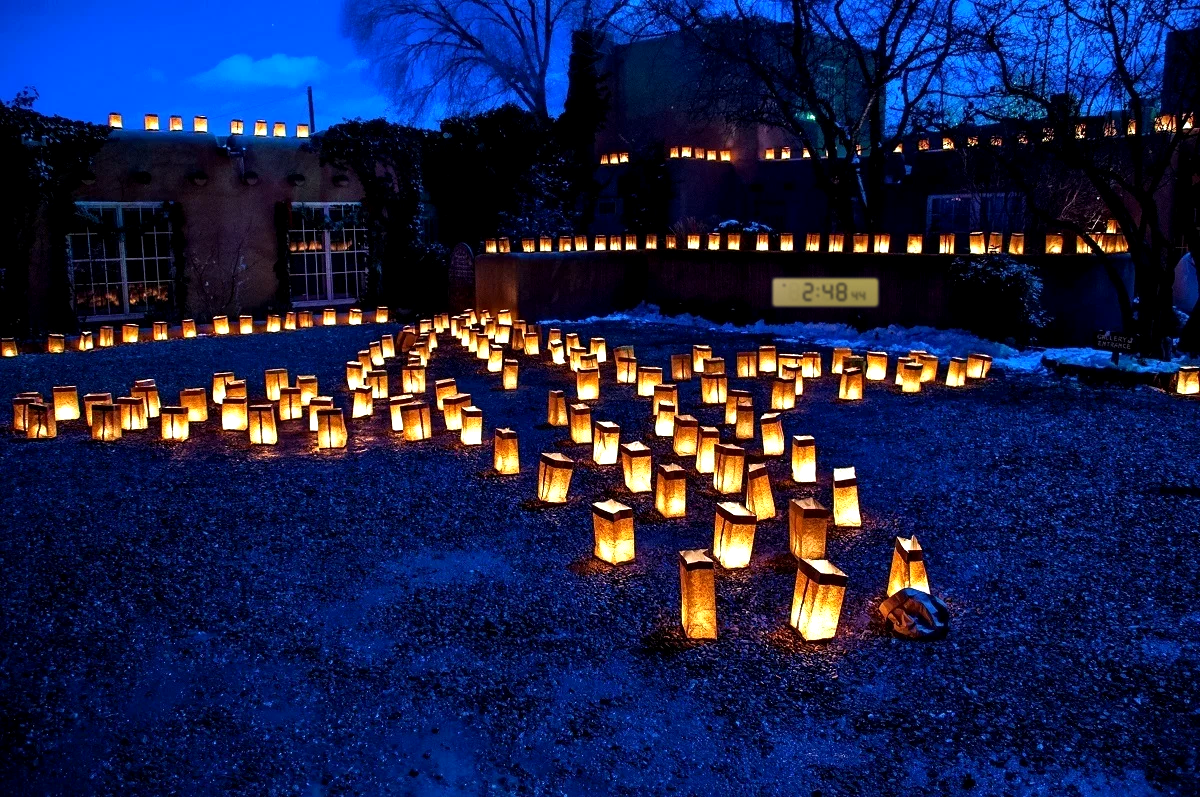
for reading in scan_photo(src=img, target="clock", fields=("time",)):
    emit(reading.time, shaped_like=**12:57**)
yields **2:48**
